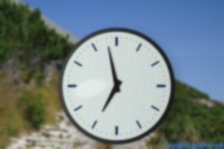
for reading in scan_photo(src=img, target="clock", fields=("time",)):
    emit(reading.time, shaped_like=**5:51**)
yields **6:58**
